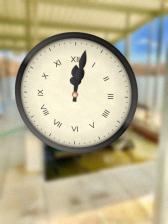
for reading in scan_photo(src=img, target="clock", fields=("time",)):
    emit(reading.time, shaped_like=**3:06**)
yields **12:02**
